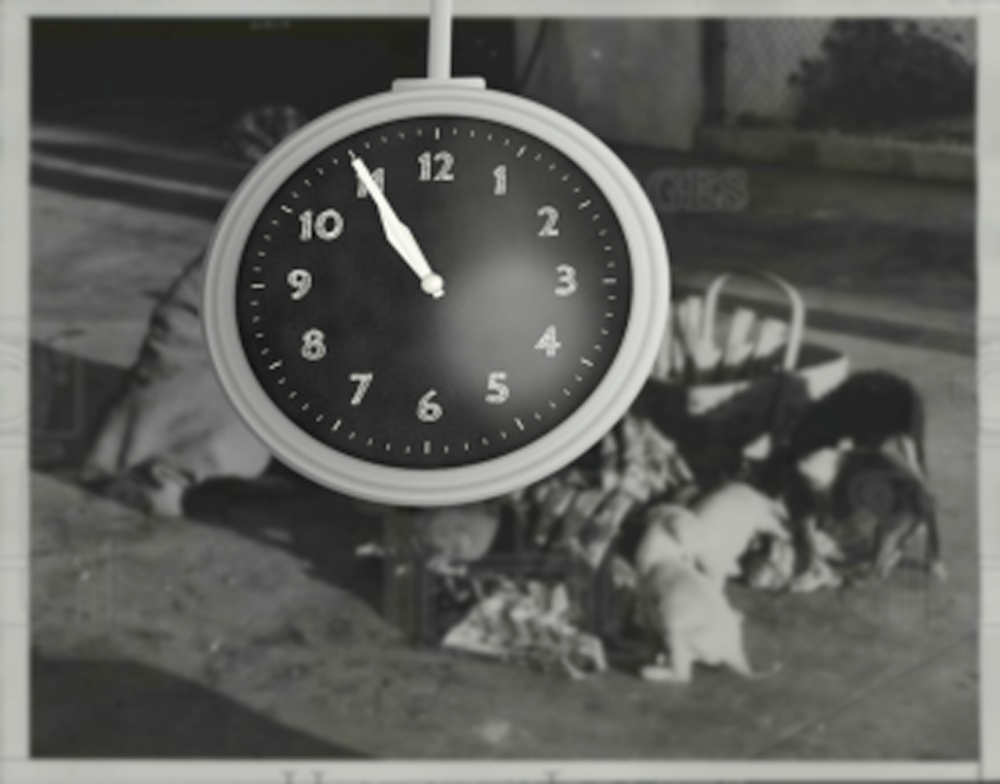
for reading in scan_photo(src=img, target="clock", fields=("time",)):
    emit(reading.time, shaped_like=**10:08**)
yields **10:55**
